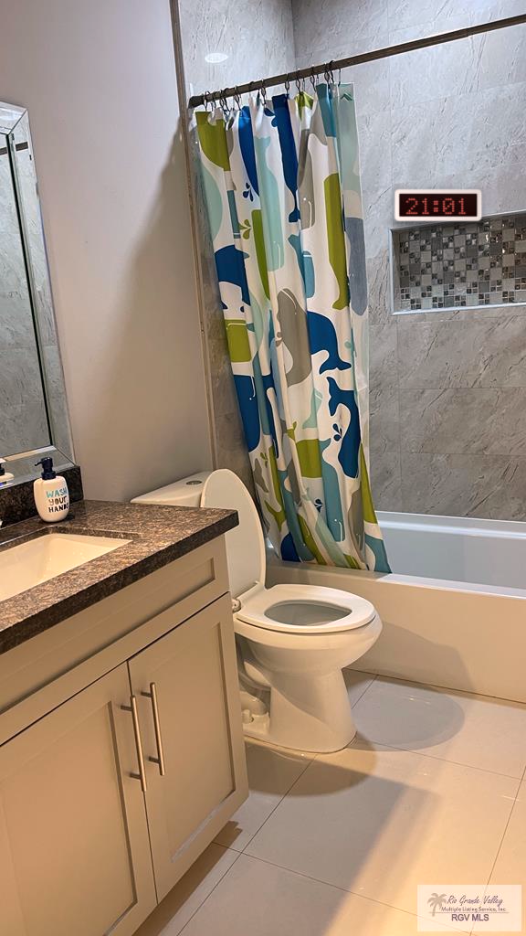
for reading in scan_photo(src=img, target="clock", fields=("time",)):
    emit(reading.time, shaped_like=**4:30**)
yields **21:01**
